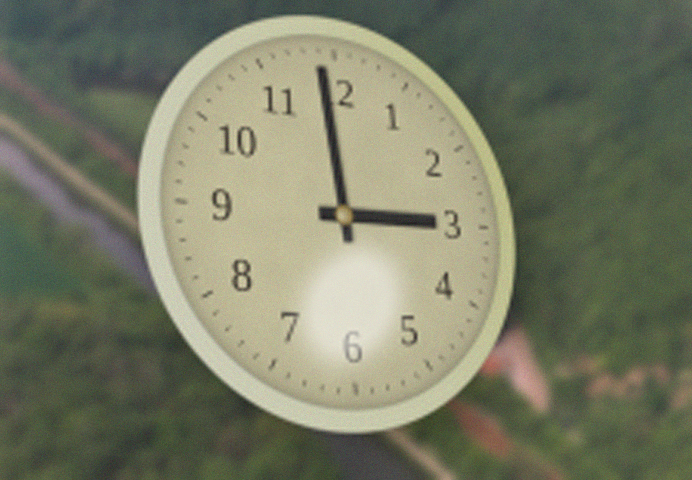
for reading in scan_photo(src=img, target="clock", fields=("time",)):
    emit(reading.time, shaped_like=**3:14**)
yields **2:59**
